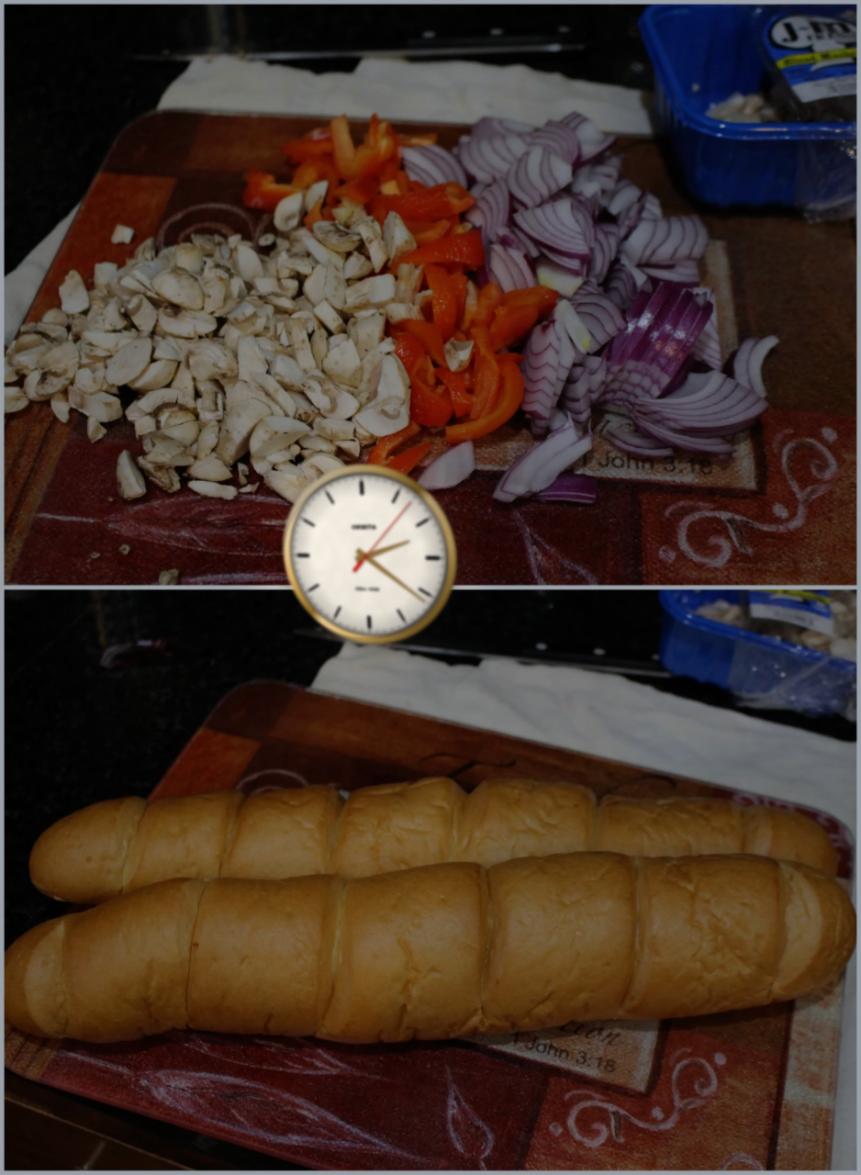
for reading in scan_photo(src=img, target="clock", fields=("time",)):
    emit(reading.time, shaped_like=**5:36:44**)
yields **2:21:07**
